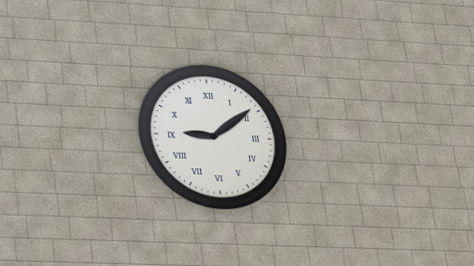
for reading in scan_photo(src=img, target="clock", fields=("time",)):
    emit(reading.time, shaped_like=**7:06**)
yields **9:09**
